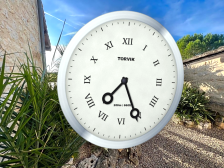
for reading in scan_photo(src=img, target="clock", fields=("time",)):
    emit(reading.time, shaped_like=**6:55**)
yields **7:26**
